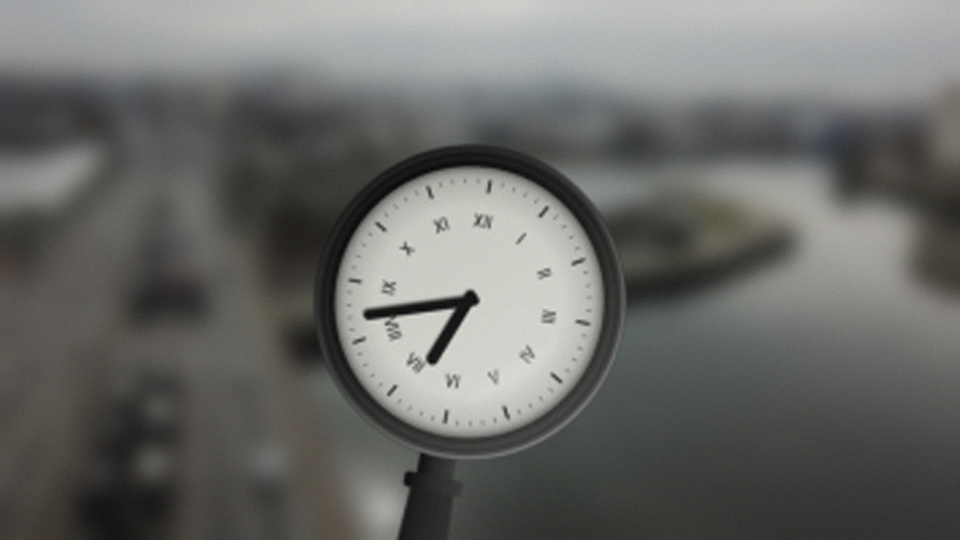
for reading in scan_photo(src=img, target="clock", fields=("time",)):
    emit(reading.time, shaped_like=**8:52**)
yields **6:42**
